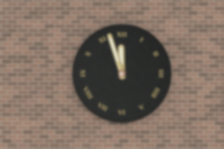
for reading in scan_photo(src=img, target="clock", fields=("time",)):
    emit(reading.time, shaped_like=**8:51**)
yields **11:57**
